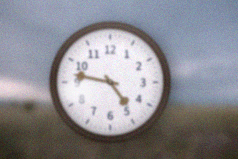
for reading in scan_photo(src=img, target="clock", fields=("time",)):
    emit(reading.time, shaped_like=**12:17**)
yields **4:47**
